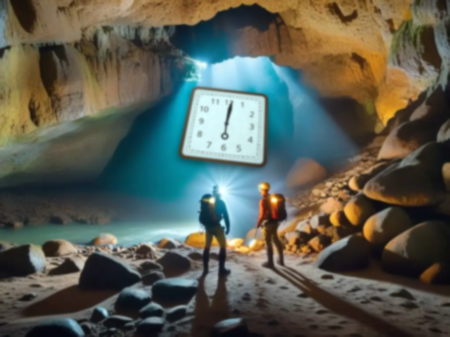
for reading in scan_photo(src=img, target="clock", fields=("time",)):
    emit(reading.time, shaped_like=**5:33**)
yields **6:01**
